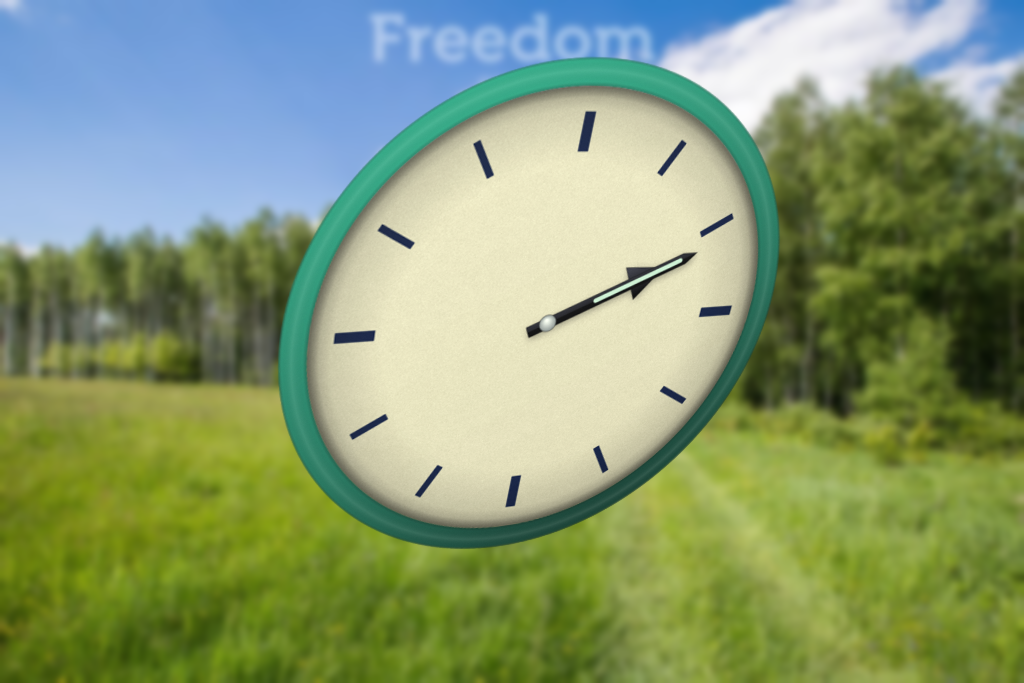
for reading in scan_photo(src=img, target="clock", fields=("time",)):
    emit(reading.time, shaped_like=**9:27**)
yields **2:11**
